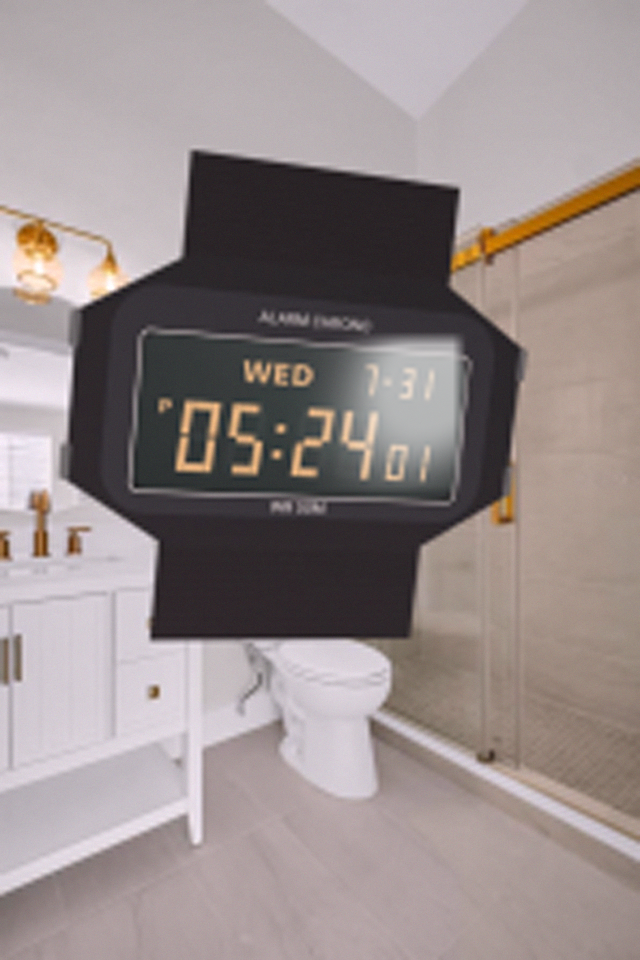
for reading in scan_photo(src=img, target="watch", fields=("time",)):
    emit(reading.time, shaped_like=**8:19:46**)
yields **5:24:01**
